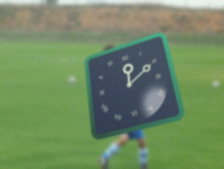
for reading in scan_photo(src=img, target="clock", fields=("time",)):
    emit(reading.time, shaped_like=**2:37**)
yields **12:10**
